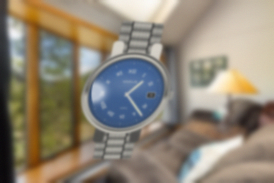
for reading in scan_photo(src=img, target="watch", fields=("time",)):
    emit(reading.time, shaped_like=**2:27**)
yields **1:23**
